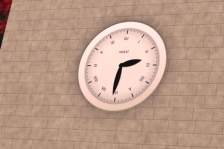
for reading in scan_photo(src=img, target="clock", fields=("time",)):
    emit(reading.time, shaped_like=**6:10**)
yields **2:31**
